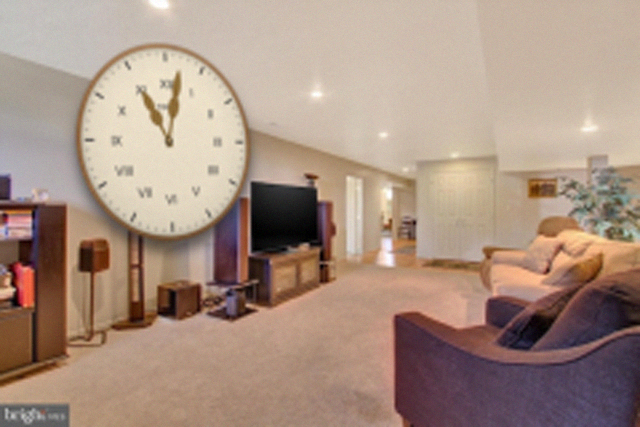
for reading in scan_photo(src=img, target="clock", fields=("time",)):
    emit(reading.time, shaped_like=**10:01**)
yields **11:02**
